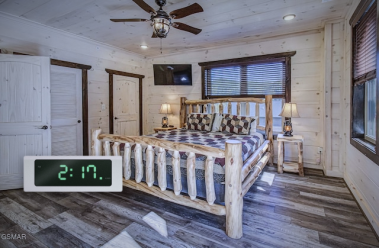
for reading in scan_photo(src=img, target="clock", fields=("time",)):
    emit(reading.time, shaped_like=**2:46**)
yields **2:17**
